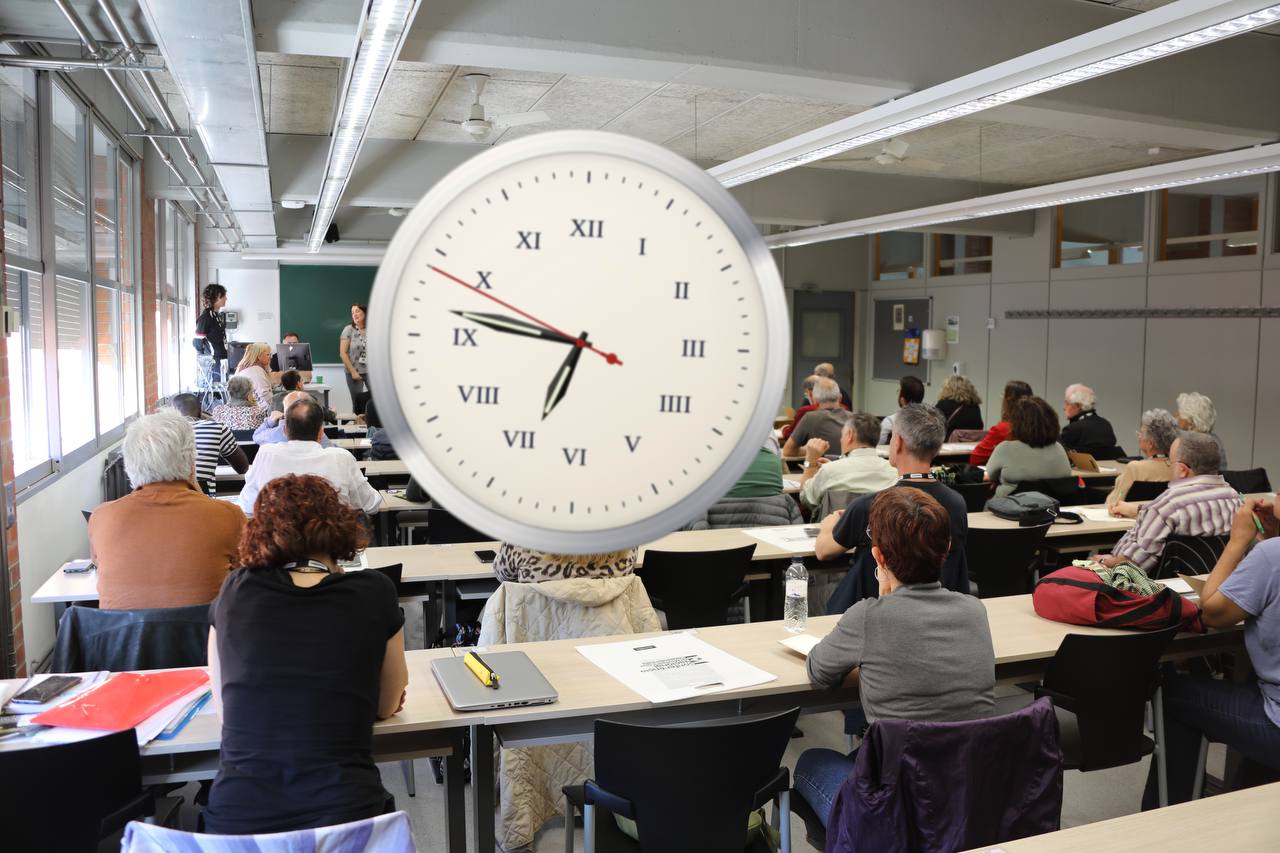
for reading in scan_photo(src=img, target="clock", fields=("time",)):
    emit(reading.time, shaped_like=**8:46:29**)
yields **6:46:49**
